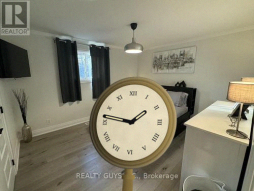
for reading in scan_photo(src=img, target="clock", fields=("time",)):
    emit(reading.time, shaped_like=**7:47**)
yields **1:47**
